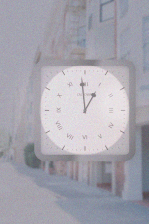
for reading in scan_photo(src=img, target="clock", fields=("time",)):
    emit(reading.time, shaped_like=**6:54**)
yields **12:59**
